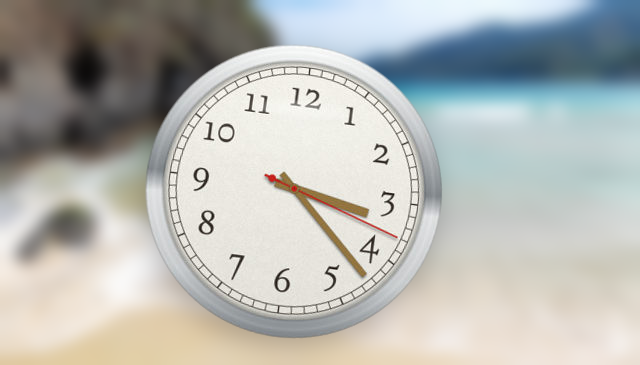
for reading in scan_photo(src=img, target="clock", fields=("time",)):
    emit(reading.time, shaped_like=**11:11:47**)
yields **3:22:18**
